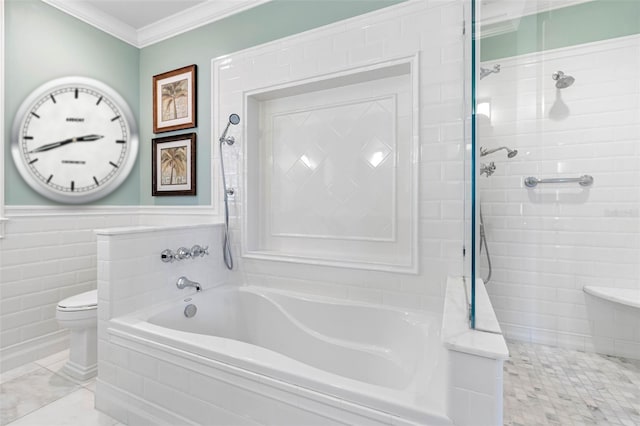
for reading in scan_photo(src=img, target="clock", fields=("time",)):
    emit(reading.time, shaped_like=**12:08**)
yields **2:42**
